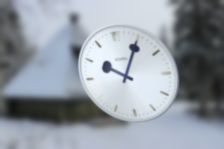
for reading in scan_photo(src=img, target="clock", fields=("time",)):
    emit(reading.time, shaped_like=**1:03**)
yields **10:05**
